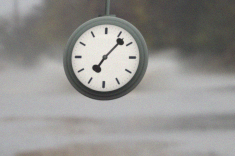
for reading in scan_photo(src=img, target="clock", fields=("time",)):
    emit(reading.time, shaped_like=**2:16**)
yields **7:07**
